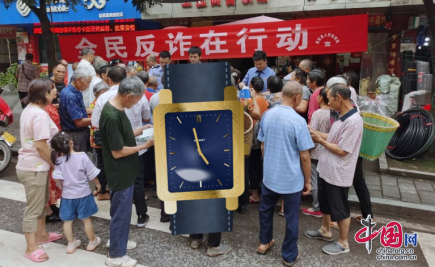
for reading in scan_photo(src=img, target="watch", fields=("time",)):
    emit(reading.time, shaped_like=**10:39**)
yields **4:58**
